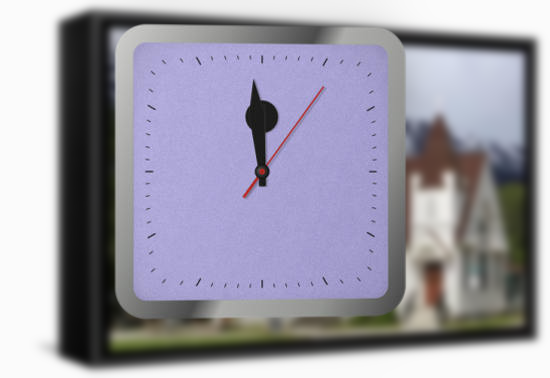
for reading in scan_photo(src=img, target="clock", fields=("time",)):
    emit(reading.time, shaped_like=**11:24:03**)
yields **11:59:06**
